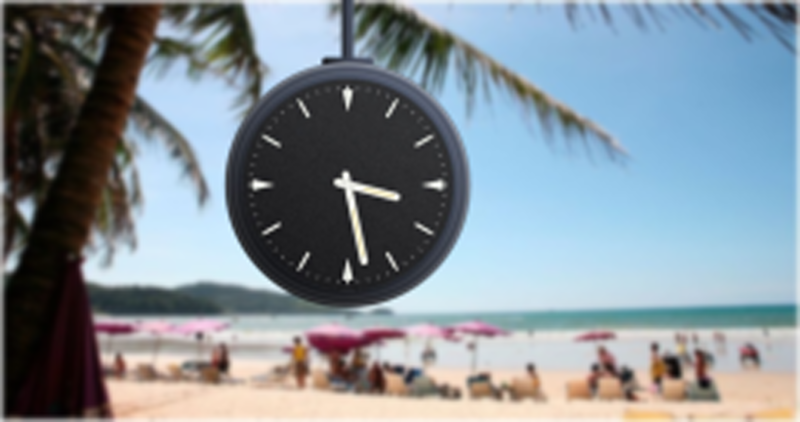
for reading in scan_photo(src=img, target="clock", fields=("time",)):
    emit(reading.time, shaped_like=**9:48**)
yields **3:28**
